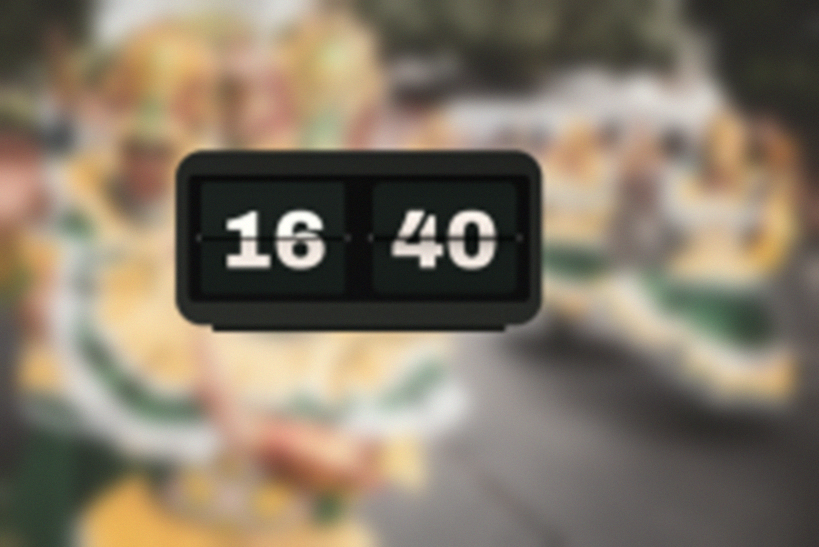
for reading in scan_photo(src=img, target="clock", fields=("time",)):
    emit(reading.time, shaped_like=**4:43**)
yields **16:40**
